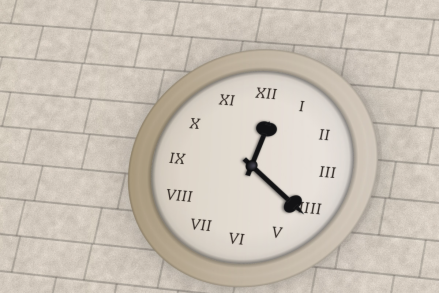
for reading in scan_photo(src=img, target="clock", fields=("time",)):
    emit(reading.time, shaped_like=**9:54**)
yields **12:21**
